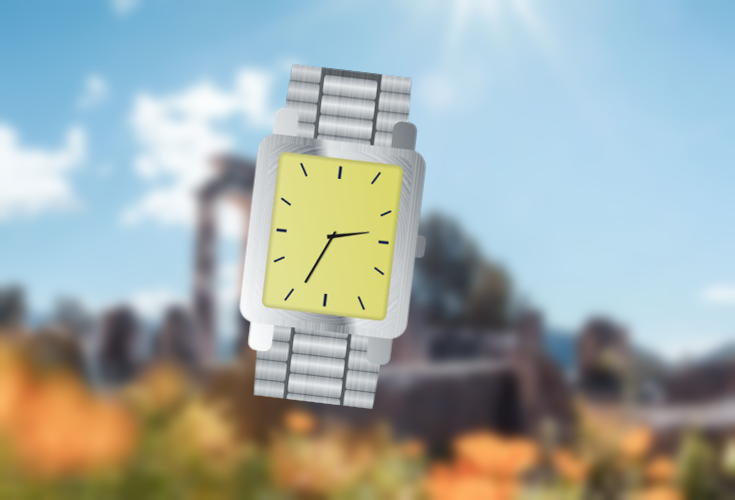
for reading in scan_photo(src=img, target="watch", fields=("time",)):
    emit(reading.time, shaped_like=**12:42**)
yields **2:34**
